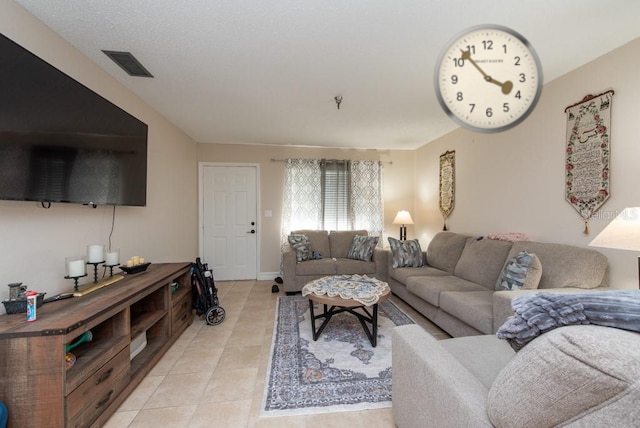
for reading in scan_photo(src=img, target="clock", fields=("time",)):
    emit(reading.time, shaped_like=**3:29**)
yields **3:53**
